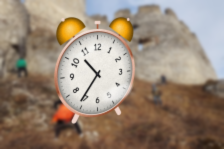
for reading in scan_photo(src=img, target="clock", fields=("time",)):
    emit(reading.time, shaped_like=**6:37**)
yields **10:36**
